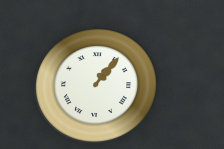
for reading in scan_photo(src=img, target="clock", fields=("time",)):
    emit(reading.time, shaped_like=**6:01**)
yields **1:06**
